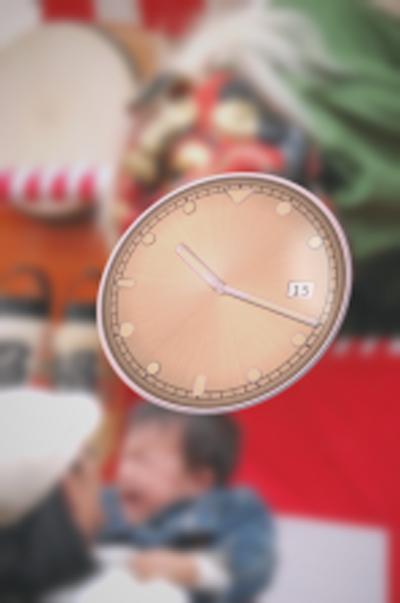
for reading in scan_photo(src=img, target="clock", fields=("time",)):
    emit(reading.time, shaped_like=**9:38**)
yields **10:18**
